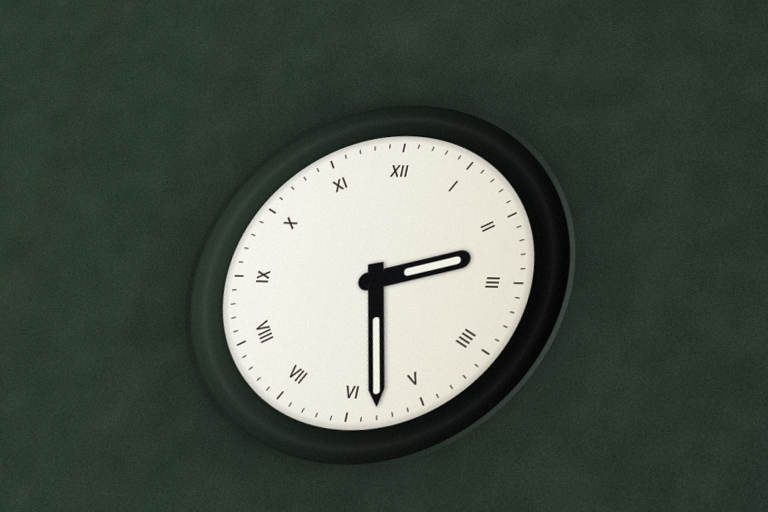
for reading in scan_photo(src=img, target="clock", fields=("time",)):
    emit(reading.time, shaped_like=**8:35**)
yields **2:28**
